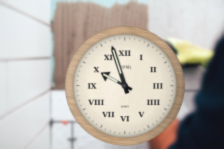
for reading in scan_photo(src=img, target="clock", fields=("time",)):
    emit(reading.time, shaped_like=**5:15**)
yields **9:57**
